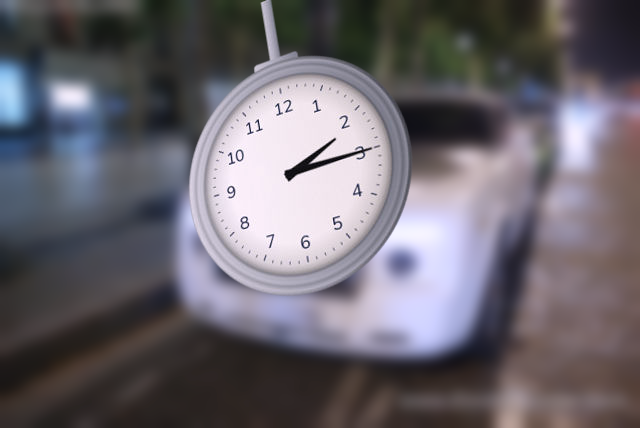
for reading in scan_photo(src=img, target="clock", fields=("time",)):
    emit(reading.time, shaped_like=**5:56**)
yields **2:15**
